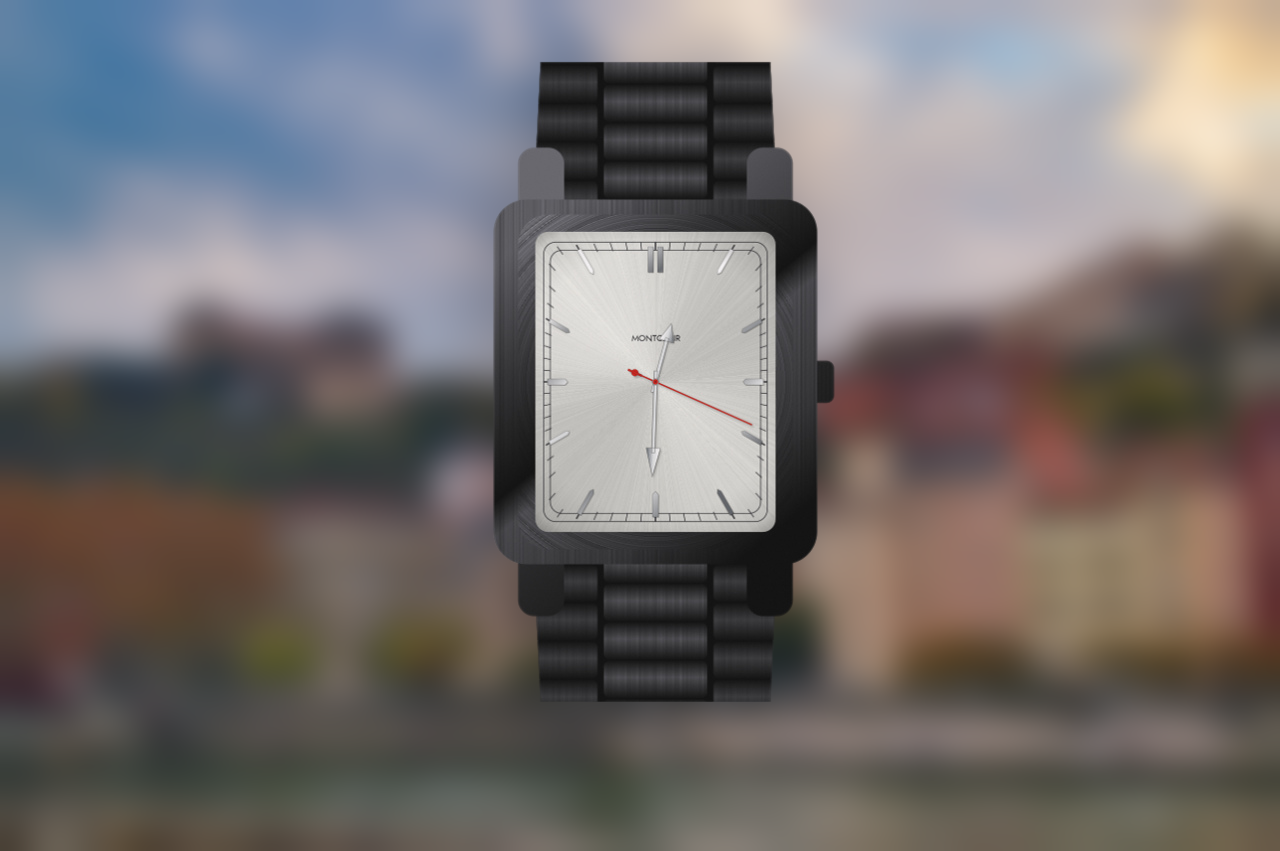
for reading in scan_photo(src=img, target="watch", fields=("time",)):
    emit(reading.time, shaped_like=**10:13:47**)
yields **12:30:19**
